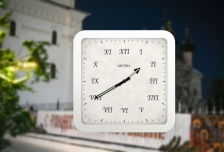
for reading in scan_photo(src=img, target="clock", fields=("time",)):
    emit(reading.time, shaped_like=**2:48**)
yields **1:40**
